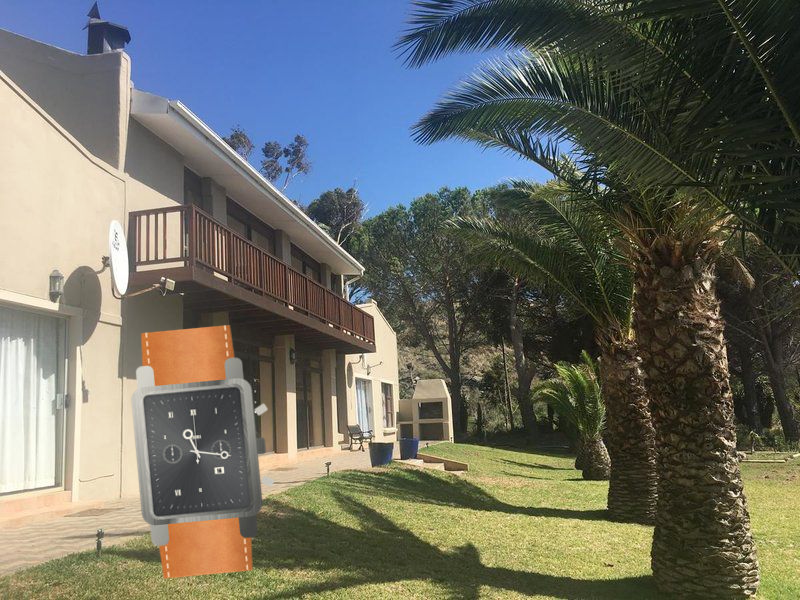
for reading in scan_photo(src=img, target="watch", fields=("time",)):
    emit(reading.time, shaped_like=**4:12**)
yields **11:17**
